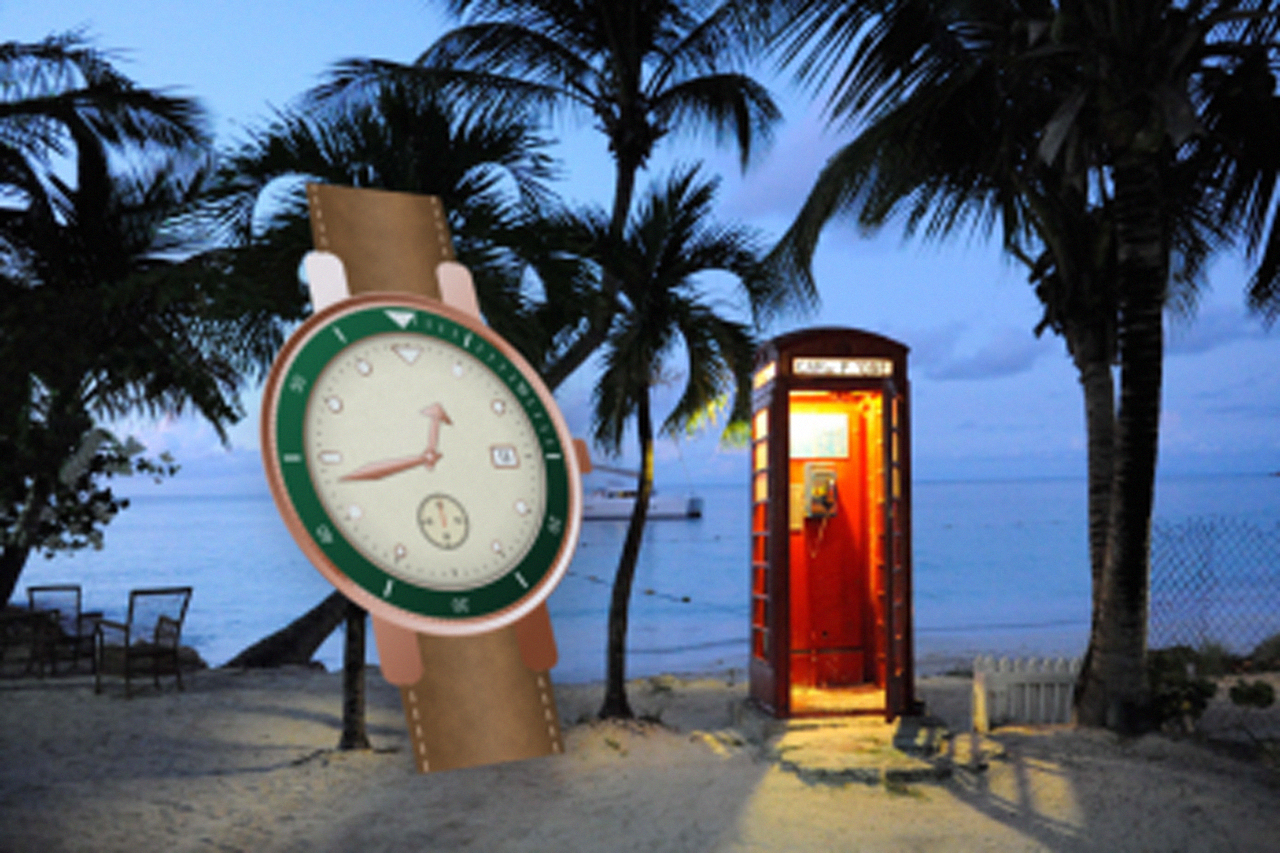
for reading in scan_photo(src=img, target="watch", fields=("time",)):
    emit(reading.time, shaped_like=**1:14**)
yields **12:43**
